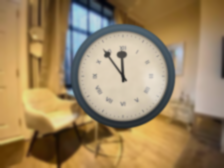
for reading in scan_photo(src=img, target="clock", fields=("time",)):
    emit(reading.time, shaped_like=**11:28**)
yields **11:54**
